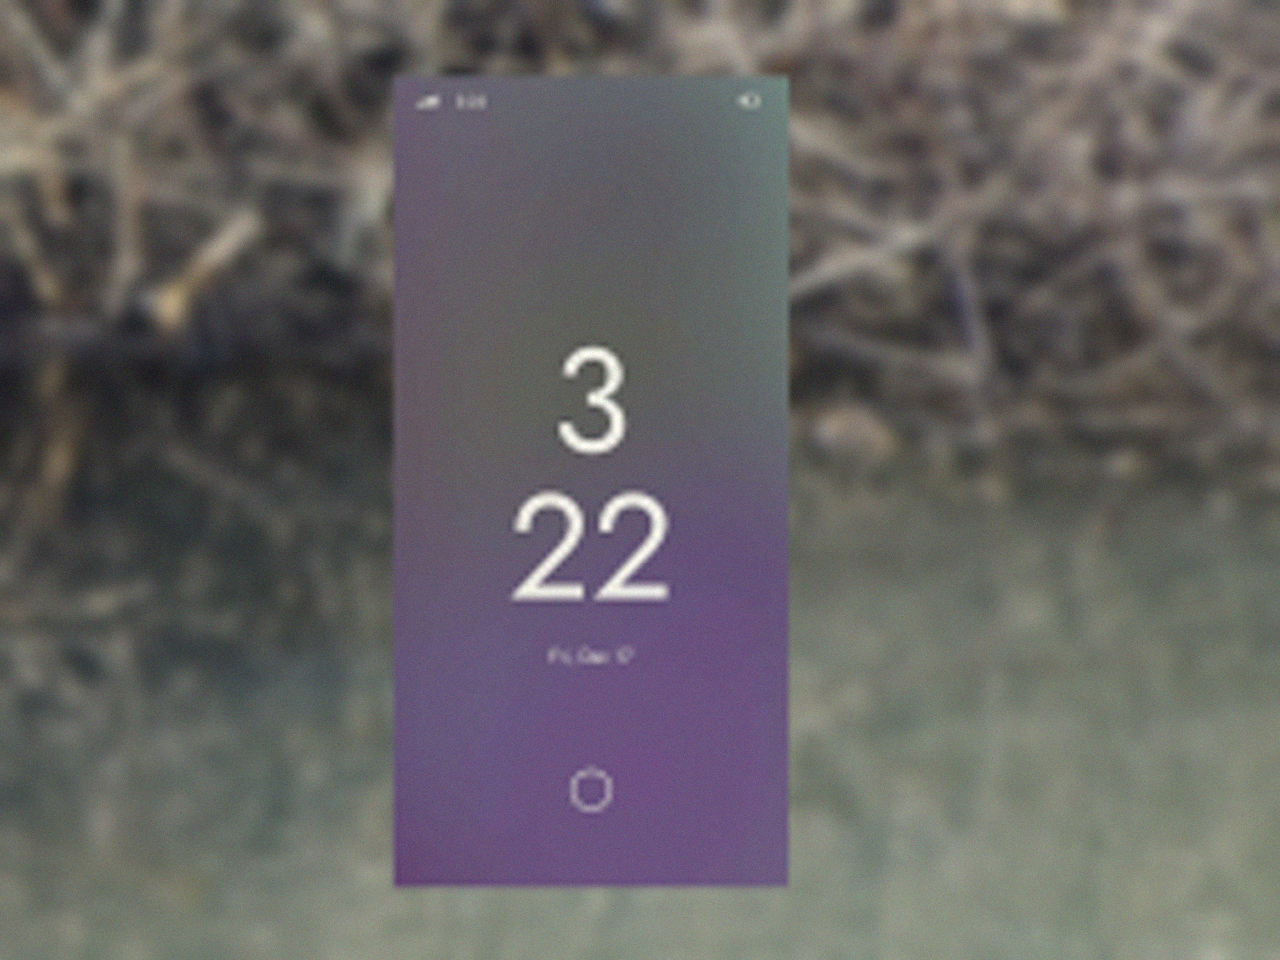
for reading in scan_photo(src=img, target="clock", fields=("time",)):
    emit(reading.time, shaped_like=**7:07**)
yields **3:22**
